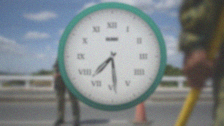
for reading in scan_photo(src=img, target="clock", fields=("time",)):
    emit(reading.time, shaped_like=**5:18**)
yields **7:29**
